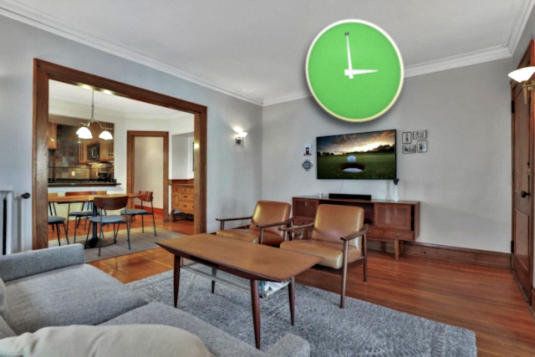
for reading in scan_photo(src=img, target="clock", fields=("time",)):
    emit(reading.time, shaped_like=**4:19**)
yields **3:00**
